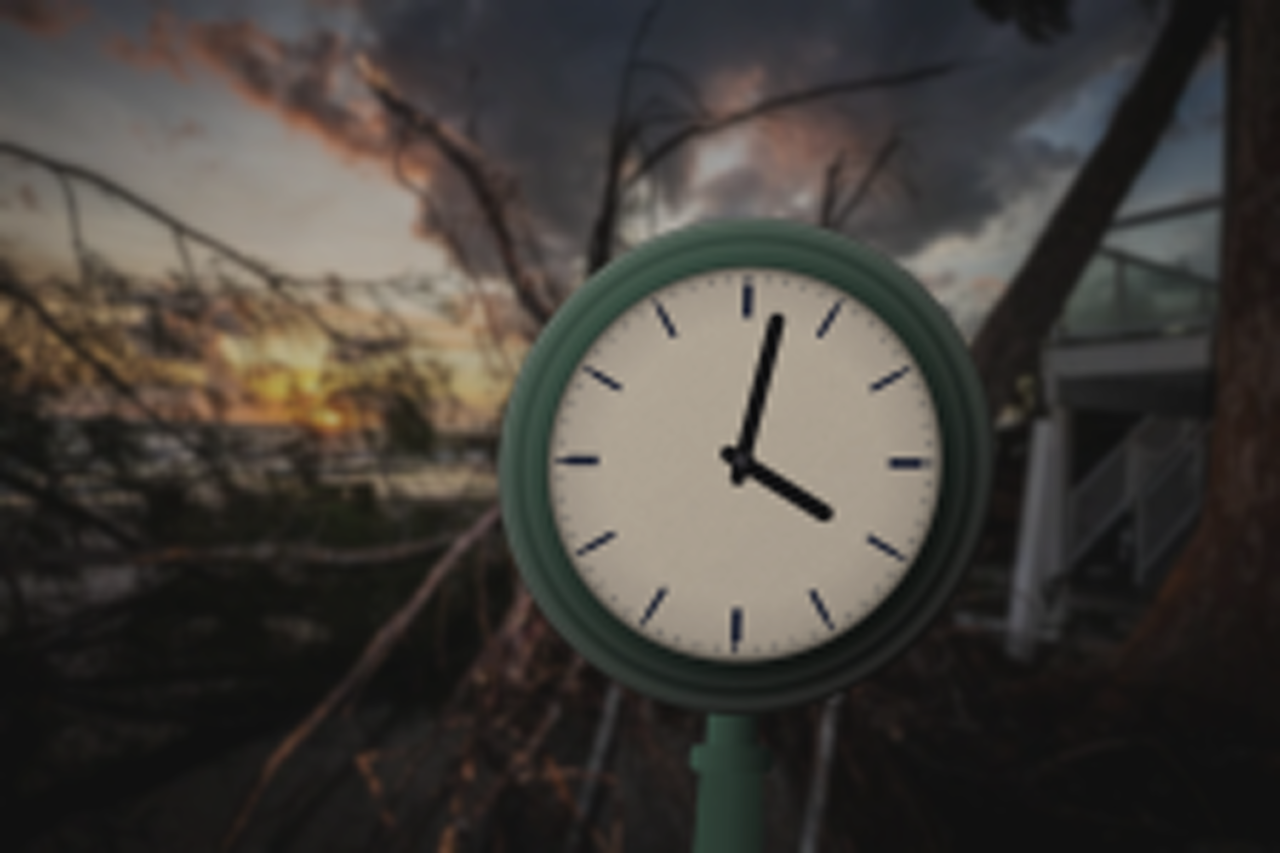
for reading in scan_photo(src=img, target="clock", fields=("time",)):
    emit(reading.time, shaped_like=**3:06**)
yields **4:02**
